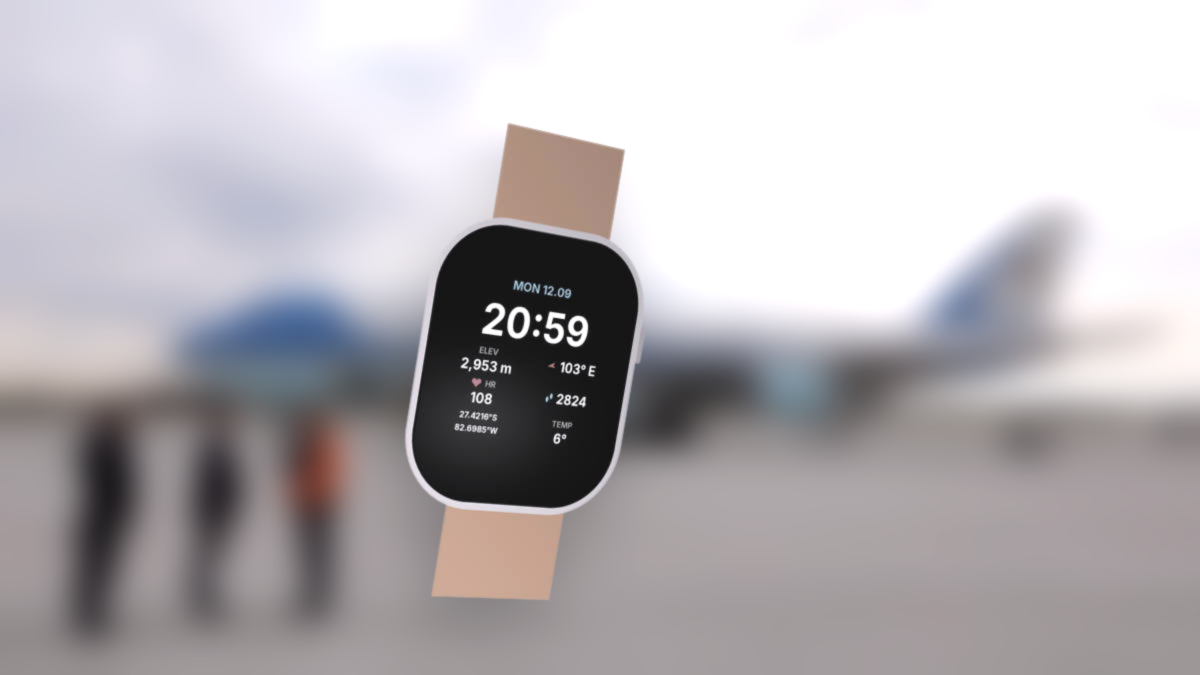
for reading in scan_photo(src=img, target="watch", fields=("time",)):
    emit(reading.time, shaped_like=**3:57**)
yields **20:59**
